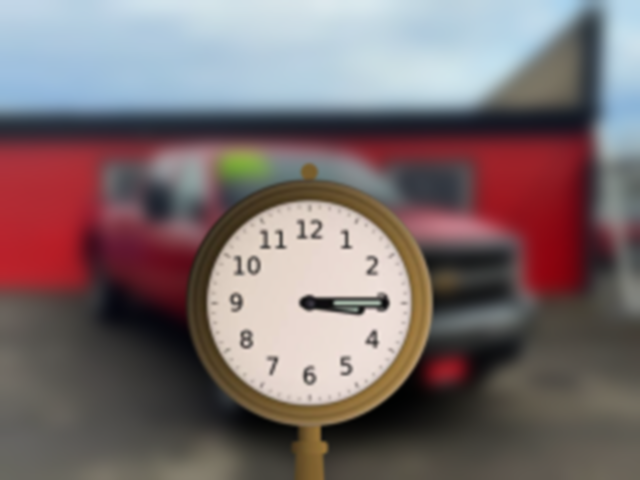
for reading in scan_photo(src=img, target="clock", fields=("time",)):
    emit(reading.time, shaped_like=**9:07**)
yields **3:15**
